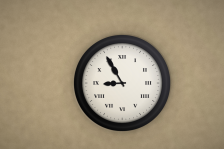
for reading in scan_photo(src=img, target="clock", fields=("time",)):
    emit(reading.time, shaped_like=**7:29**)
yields **8:55**
